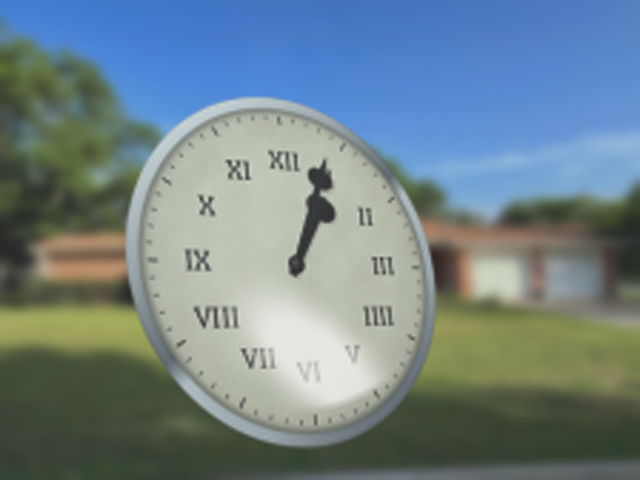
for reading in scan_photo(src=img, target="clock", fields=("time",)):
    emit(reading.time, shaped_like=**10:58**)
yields **1:04**
